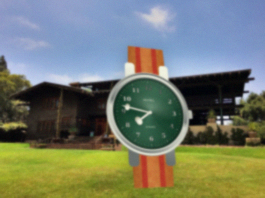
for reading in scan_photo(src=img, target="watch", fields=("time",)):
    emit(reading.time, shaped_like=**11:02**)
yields **7:47**
